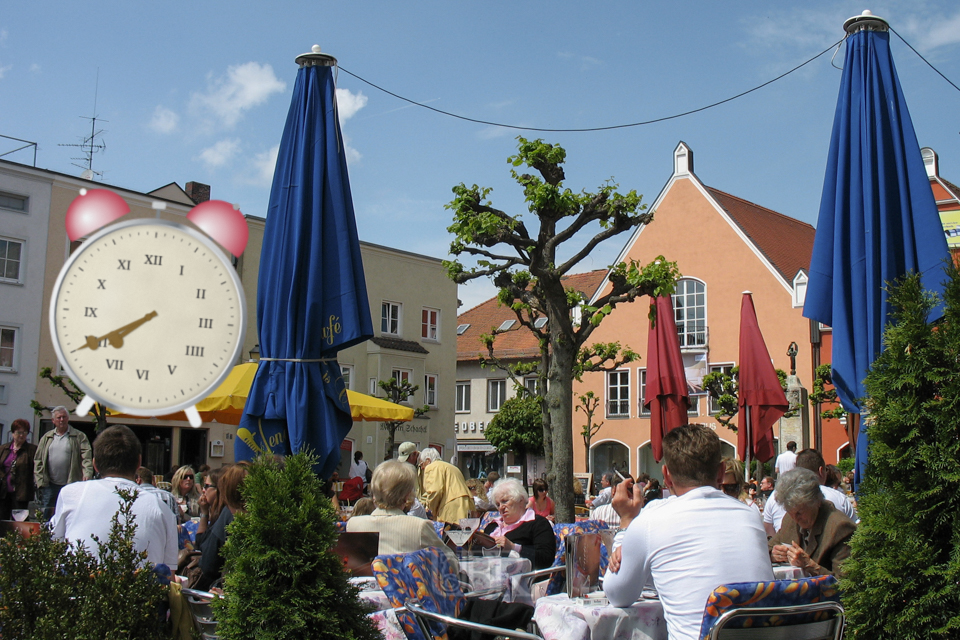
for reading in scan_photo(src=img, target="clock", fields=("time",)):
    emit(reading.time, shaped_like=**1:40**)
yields **7:40**
